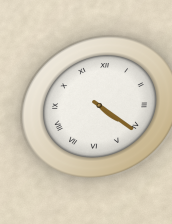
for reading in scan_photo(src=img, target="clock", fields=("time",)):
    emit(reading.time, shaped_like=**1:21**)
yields **4:21**
